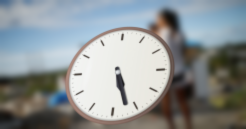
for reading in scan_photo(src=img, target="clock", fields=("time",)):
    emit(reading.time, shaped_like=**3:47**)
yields **5:27**
